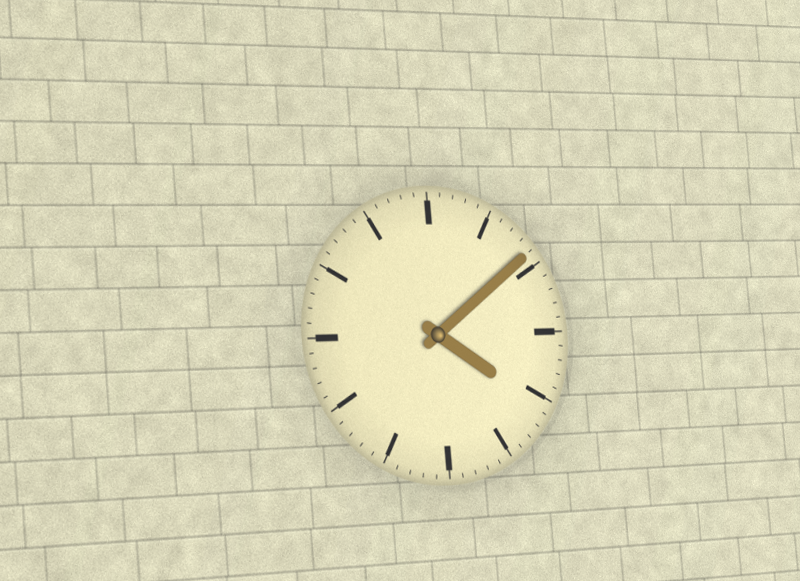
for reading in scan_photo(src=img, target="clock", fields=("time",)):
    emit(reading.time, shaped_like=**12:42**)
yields **4:09**
